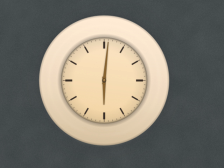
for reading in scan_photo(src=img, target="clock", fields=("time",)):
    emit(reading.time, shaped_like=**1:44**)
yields **6:01**
